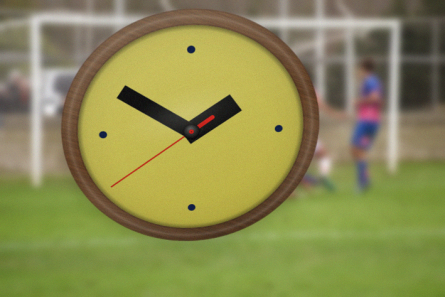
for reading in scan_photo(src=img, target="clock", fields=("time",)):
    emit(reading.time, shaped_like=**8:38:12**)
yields **1:50:39**
